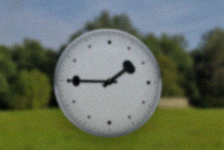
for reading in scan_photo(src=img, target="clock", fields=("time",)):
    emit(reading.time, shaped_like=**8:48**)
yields **1:45**
